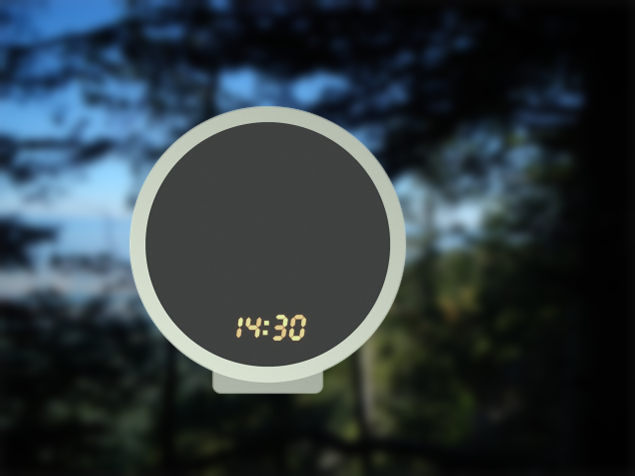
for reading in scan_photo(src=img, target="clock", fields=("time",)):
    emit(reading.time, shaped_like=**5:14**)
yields **14:30**
